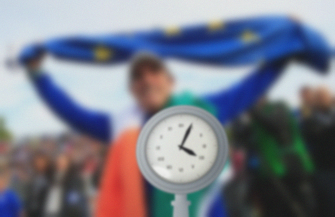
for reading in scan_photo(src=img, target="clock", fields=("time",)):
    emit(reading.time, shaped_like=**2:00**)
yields **4:04**
